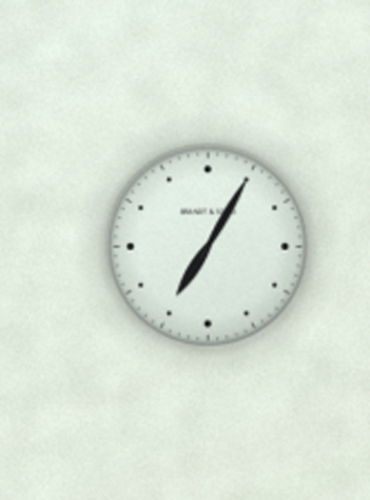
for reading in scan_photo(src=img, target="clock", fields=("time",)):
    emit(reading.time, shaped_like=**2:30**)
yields **7:05**
